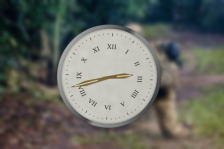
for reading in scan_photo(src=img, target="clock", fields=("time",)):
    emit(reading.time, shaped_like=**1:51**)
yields **2:42**
